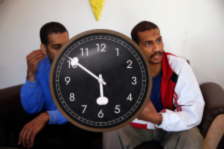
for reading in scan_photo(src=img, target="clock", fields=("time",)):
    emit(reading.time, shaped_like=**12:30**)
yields **5:51**
